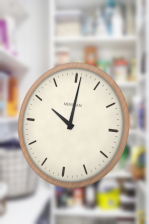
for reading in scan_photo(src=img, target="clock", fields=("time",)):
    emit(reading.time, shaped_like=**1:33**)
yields **10:01**
